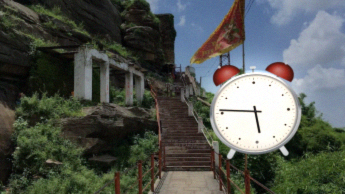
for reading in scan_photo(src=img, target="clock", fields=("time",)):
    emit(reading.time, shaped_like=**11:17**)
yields **5:46**
